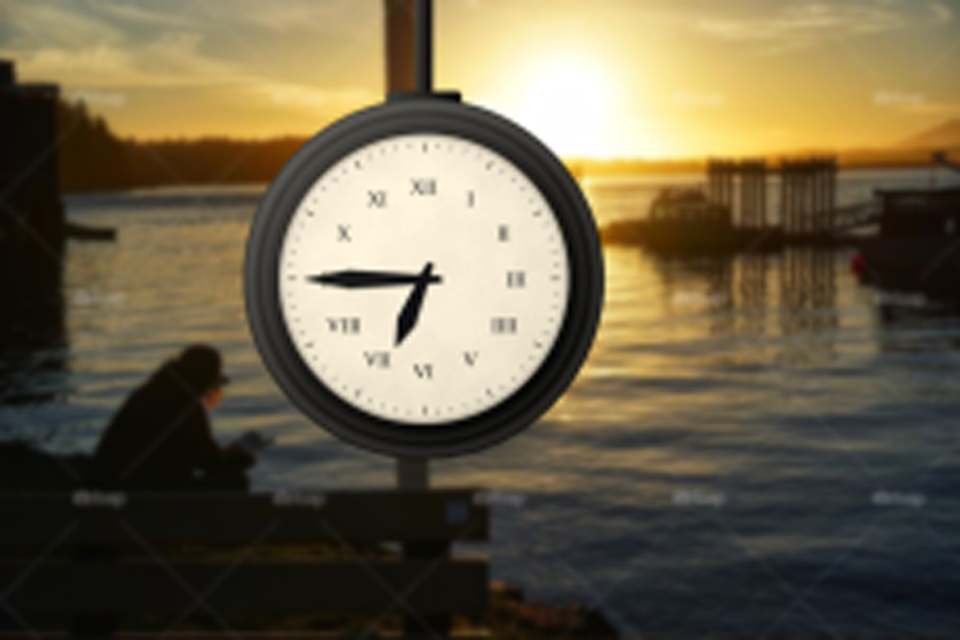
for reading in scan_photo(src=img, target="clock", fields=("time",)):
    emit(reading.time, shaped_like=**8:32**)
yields **6:45**
